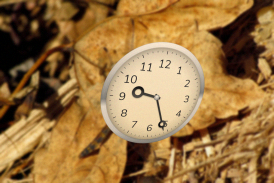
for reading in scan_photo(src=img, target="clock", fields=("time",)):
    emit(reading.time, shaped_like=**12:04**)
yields **9:26**
